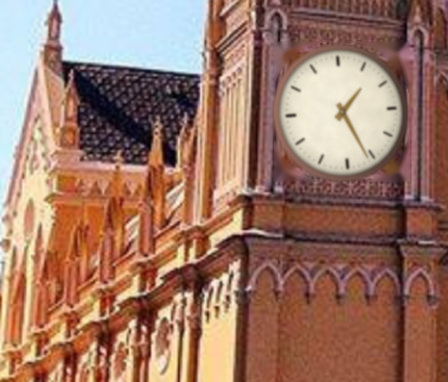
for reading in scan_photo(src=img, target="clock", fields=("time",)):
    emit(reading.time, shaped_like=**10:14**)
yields **1:26**
